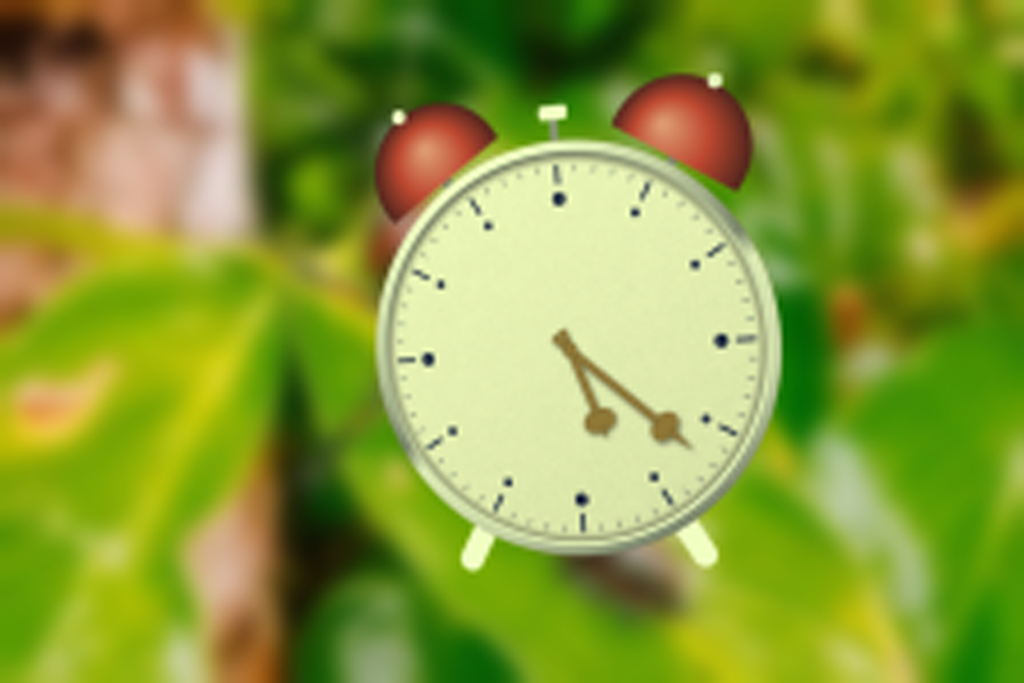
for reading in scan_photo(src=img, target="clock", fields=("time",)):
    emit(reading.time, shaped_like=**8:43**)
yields **5:22**
